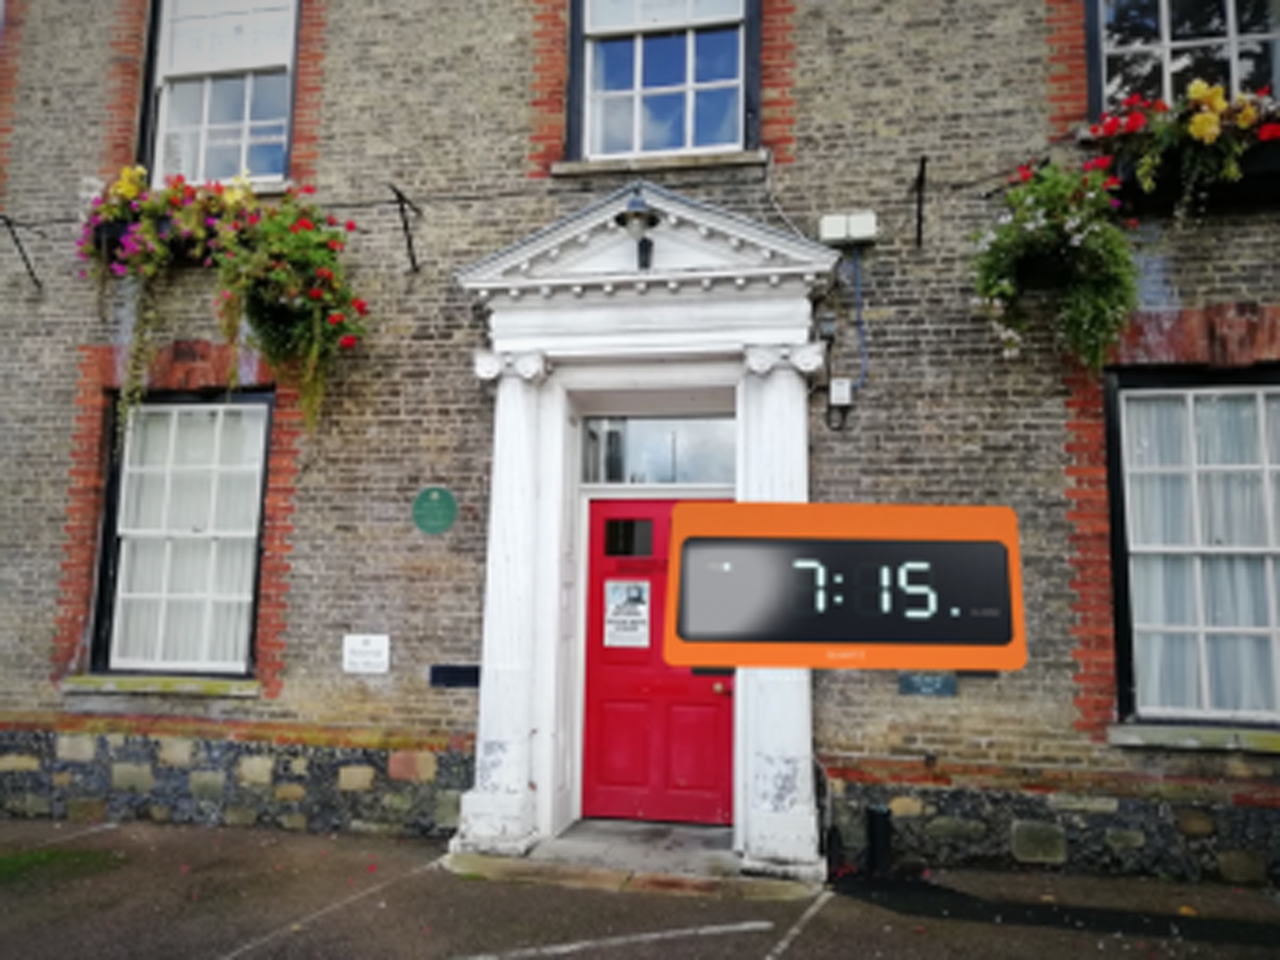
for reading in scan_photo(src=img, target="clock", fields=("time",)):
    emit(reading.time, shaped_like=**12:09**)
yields **7:15**
